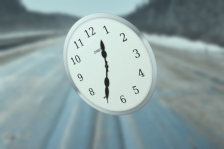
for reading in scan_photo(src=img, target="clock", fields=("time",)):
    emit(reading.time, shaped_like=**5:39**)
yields **12:35**
